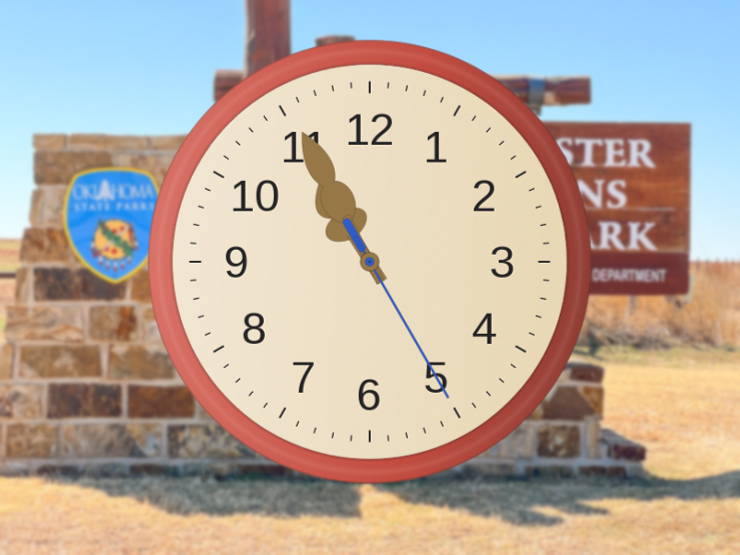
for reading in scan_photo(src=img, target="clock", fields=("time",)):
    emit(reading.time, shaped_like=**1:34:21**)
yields **10:55:25**
